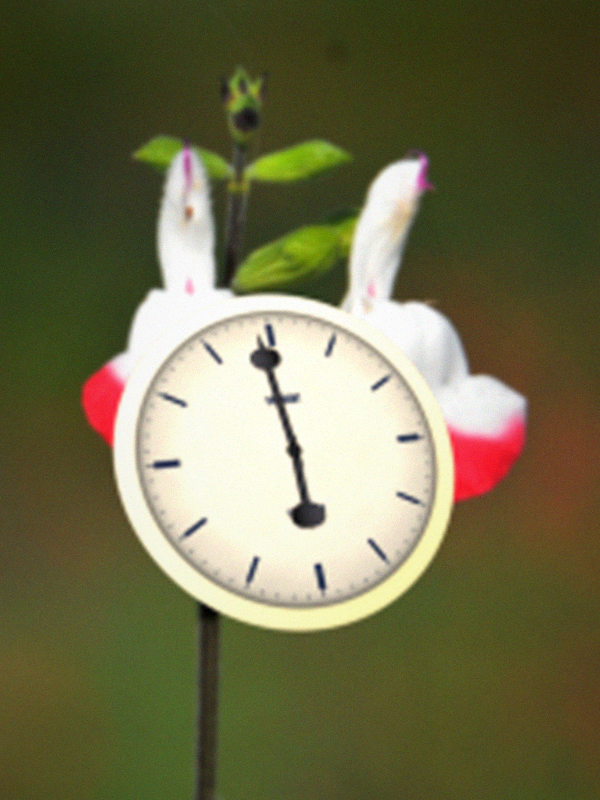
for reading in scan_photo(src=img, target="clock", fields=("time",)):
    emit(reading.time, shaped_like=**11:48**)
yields **5:59**
